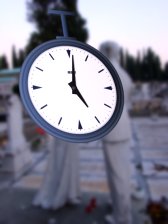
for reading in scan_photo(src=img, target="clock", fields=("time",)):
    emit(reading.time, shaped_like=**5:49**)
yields **5:01**
